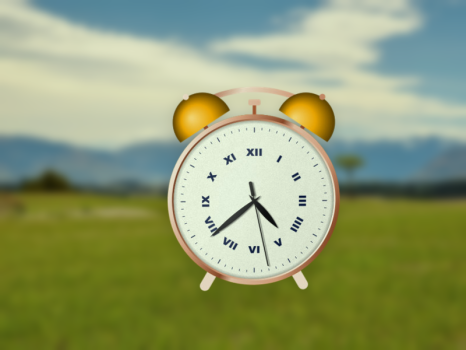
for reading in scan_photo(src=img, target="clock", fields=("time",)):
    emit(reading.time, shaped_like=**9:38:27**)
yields **4:38:28**
